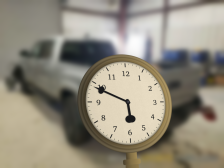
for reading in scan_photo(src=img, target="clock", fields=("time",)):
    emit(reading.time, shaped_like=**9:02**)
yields **5:49**
